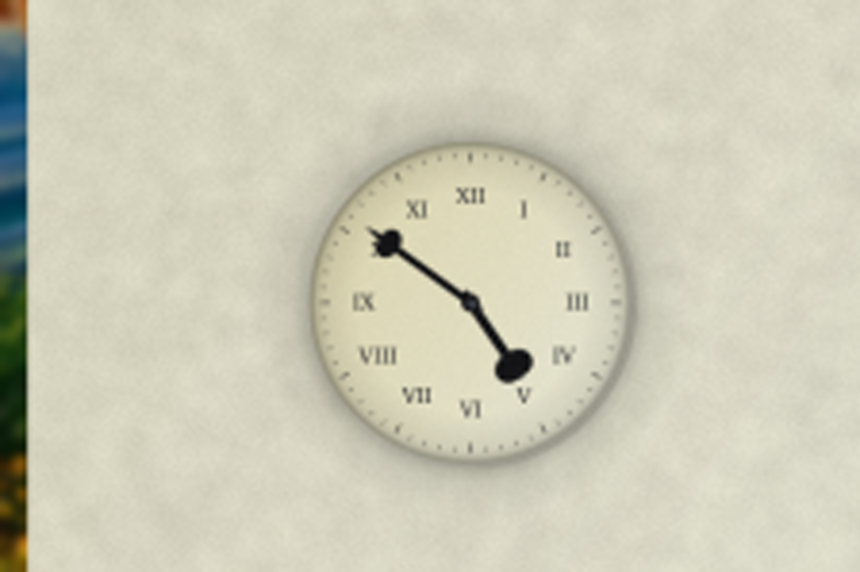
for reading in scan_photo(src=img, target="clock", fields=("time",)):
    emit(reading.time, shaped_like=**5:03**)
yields **4:51**
